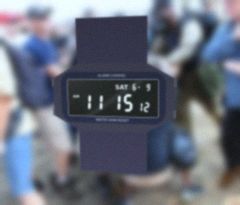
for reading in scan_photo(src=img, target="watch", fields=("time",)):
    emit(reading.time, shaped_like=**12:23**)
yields **11:15**
